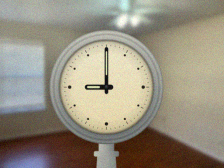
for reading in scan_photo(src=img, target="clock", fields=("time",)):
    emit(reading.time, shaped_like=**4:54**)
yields **9:00**
